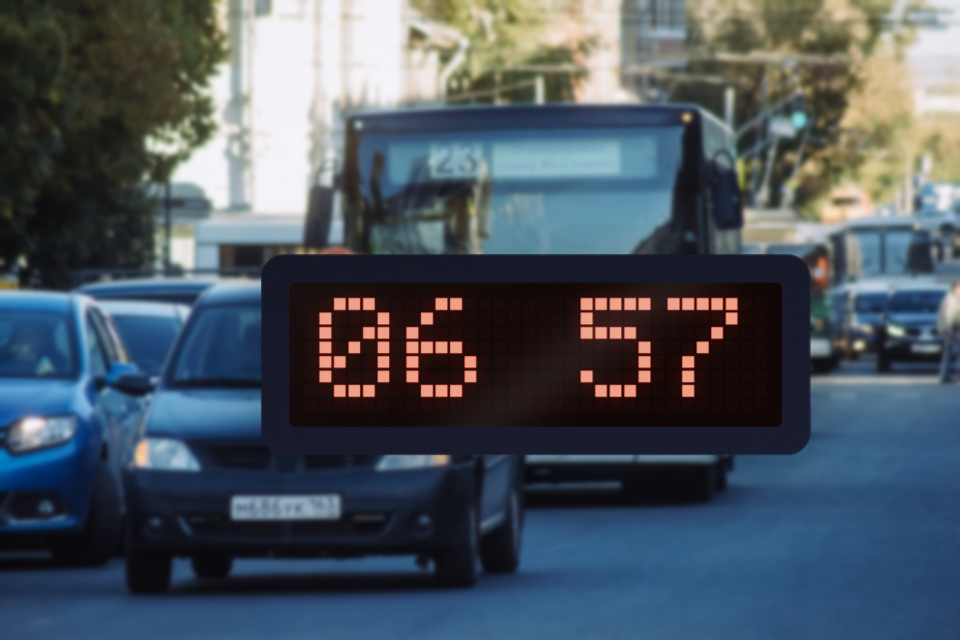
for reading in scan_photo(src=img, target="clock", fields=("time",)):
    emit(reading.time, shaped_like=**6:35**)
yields **6:57**
